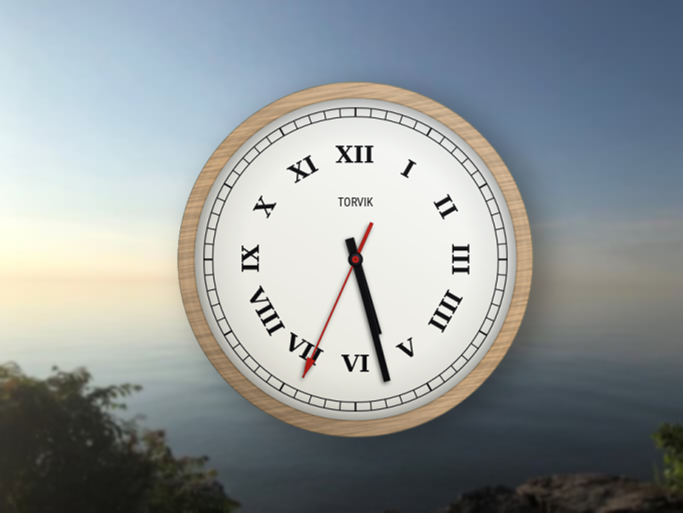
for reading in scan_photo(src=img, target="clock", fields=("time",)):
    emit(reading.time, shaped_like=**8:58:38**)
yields **5:27:34**
